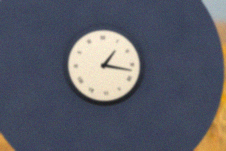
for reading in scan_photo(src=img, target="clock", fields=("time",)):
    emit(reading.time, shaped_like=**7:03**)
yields **1:17**
